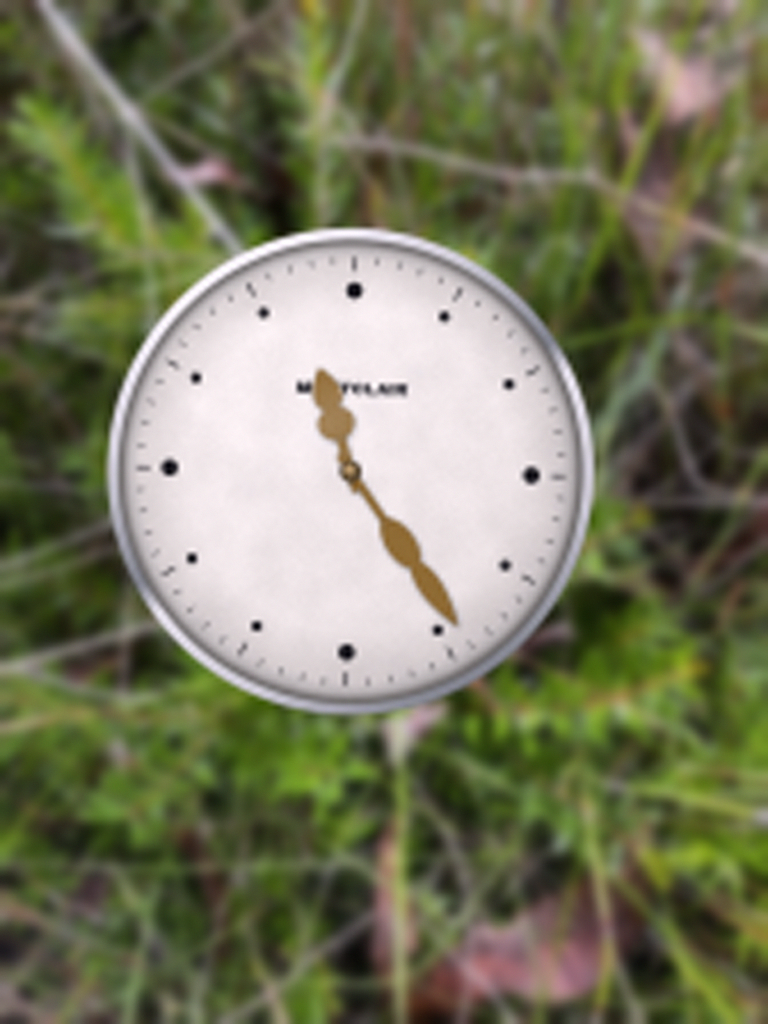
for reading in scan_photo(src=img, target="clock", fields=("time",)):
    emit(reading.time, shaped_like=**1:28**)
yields **11:24**
